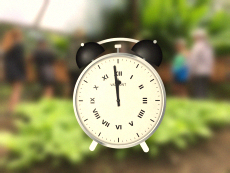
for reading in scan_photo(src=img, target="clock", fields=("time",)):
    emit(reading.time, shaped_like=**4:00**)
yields **11:59**
